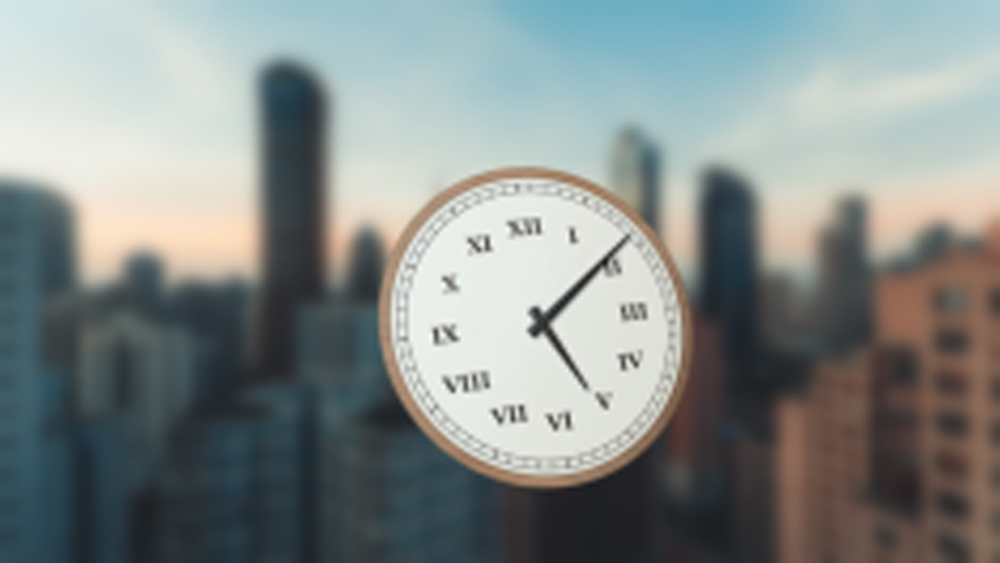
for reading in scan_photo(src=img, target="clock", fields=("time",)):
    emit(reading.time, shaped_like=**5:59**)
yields **5:09**
